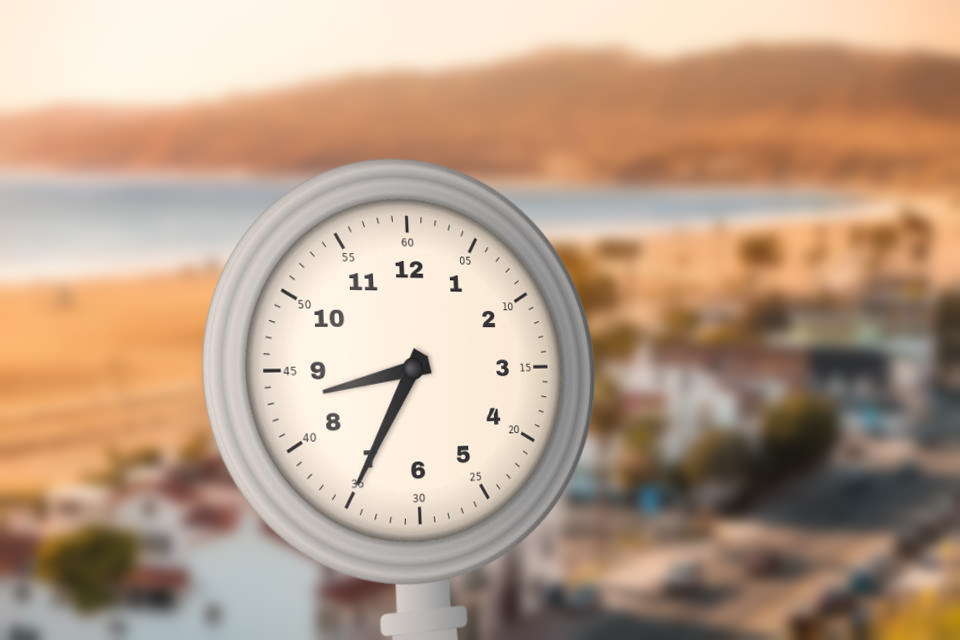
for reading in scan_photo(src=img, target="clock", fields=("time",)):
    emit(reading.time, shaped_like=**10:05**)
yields **8:35**
